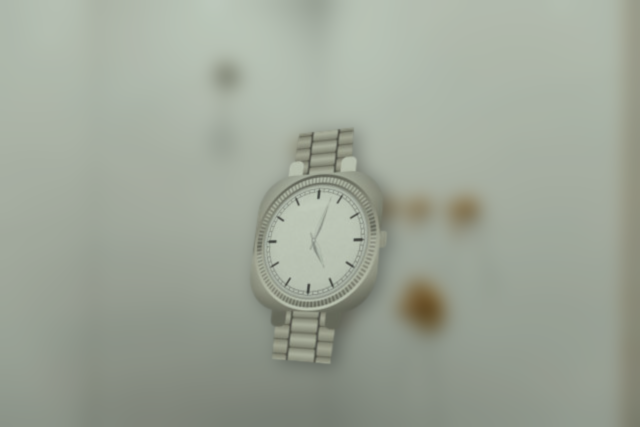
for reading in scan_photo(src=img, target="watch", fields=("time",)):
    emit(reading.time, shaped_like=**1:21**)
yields **5:03**
